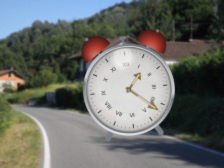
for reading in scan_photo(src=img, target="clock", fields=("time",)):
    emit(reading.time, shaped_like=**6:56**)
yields **1:22**
